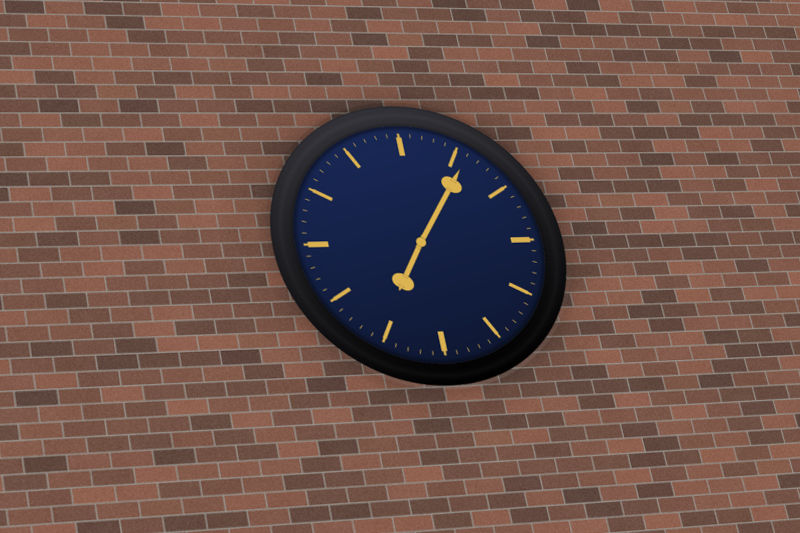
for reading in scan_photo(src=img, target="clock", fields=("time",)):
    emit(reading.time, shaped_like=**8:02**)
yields **7:06**
